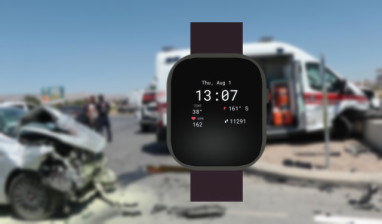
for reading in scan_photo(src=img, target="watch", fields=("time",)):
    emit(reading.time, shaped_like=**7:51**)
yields **13:07**
